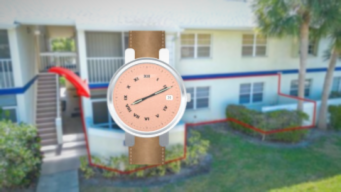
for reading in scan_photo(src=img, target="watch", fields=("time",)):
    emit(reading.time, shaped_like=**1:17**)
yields **8:11**
